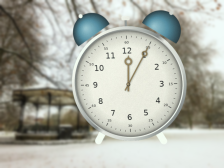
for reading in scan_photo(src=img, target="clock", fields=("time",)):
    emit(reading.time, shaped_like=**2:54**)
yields **12:05**
